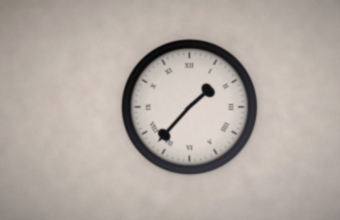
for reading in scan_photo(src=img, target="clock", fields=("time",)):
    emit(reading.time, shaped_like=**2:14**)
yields **1:37**
